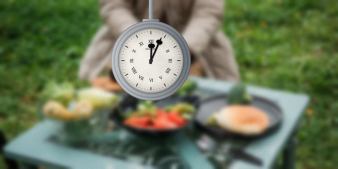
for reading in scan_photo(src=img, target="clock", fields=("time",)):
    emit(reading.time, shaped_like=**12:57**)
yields **12:04**
